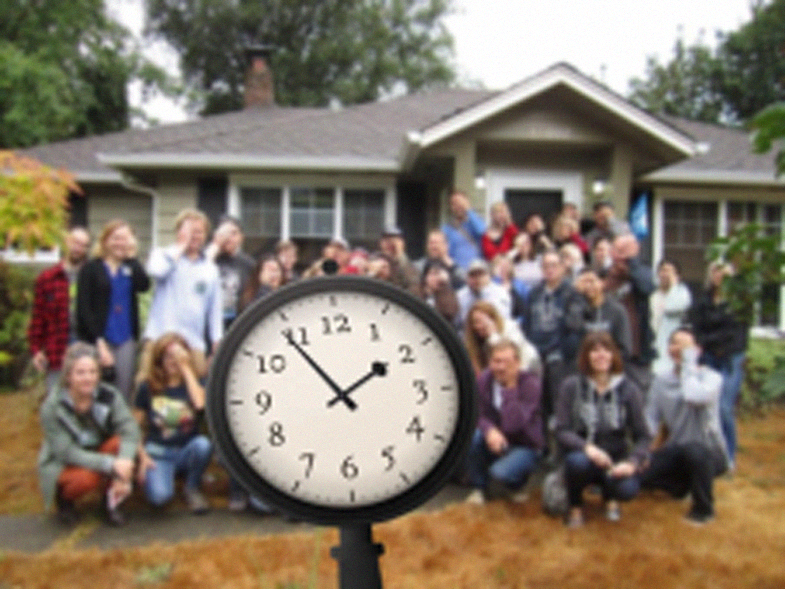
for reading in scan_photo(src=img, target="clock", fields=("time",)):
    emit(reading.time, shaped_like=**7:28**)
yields **1:54**
